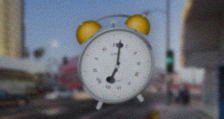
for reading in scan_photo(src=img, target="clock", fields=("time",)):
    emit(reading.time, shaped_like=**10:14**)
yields **7:02**
